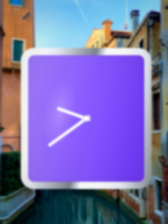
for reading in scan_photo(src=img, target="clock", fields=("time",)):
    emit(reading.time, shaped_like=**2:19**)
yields **9:39**
